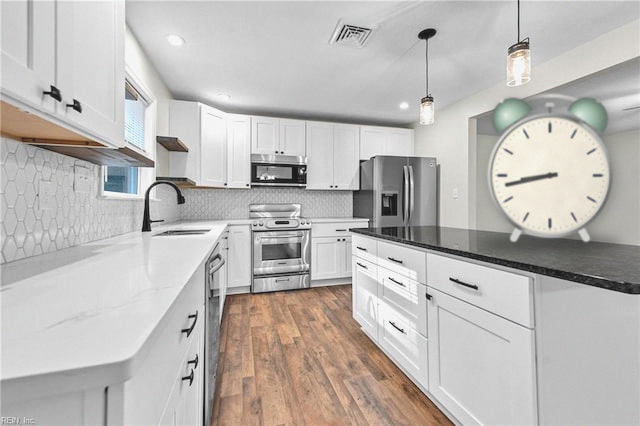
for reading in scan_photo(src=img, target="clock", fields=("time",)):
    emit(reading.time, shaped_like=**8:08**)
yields **8:43**
